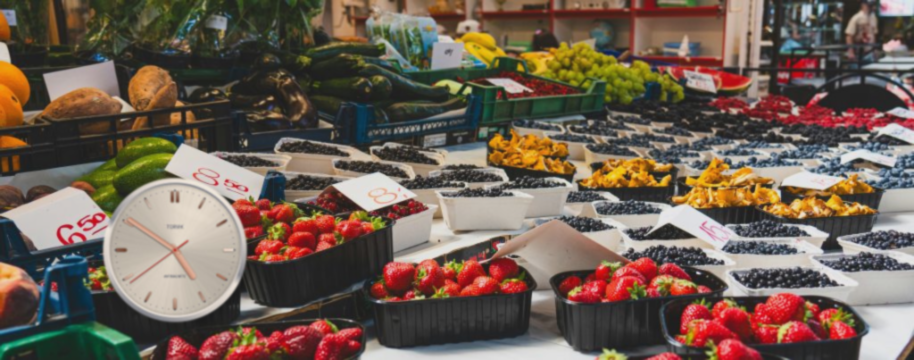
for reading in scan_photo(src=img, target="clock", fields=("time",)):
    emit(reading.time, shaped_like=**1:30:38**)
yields **4:50:39**
